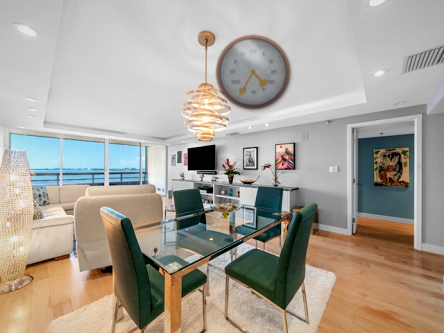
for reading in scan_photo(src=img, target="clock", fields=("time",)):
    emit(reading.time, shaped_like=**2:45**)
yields **4:35**
